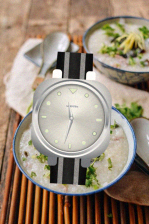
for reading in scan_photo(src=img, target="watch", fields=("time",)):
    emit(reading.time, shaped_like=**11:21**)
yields **11:32**
